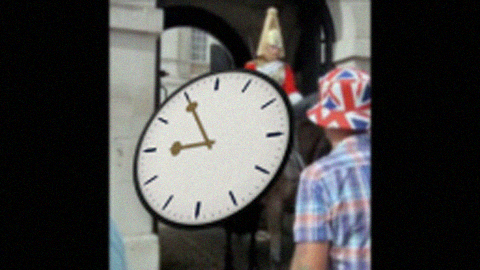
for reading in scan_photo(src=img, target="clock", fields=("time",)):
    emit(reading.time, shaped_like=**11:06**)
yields **8:55**
